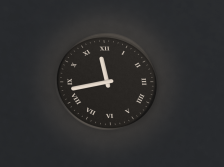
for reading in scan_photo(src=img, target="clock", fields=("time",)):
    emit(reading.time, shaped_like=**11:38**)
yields **11:43**
